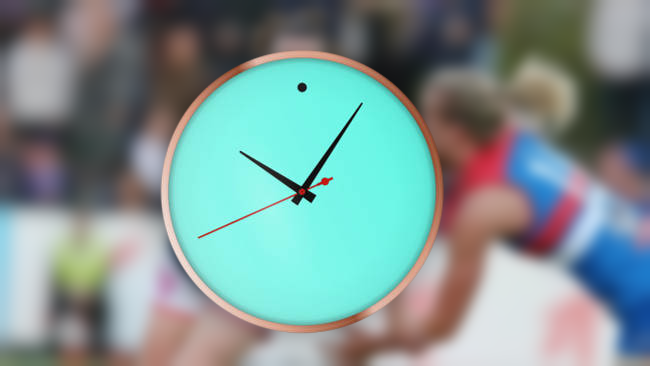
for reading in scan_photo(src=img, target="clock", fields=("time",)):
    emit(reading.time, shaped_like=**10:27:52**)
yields **10:05:41**
